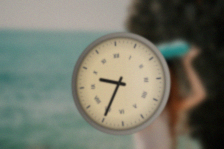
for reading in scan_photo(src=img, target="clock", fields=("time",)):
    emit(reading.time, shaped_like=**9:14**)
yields **9:35**
